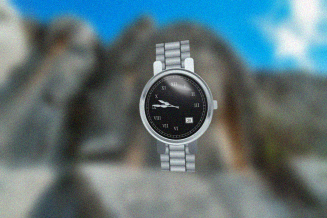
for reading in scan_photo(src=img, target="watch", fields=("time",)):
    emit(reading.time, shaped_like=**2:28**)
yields **9:46**
